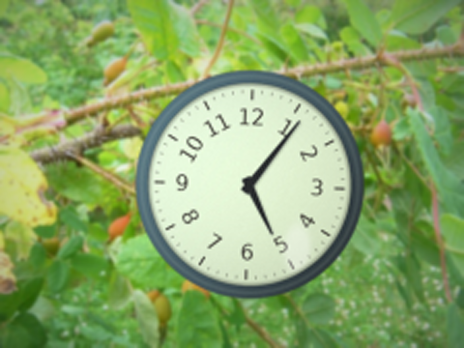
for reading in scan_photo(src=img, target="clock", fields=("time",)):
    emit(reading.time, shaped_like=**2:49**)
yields **5:06**
